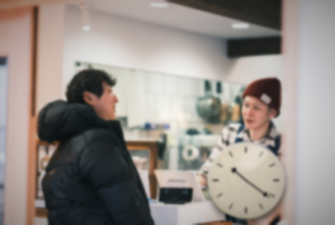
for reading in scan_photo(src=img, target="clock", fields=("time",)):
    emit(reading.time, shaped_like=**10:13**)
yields **10:21**
